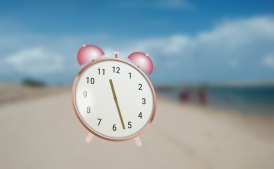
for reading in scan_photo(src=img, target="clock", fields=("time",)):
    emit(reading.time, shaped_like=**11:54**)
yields **11:27**
